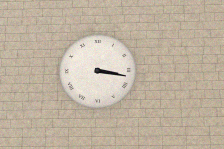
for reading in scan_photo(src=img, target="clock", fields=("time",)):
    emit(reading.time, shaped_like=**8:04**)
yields **3:17**
